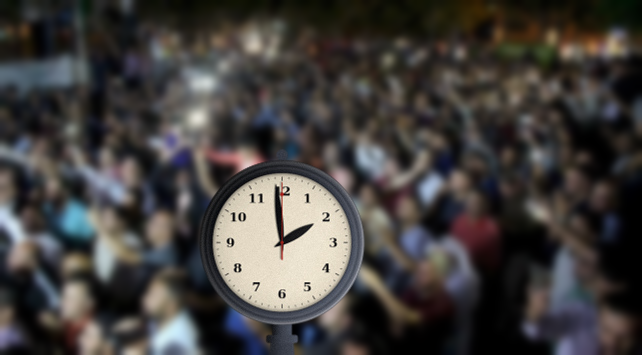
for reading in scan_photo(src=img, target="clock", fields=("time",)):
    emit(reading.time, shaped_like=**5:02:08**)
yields **1:59:00**
